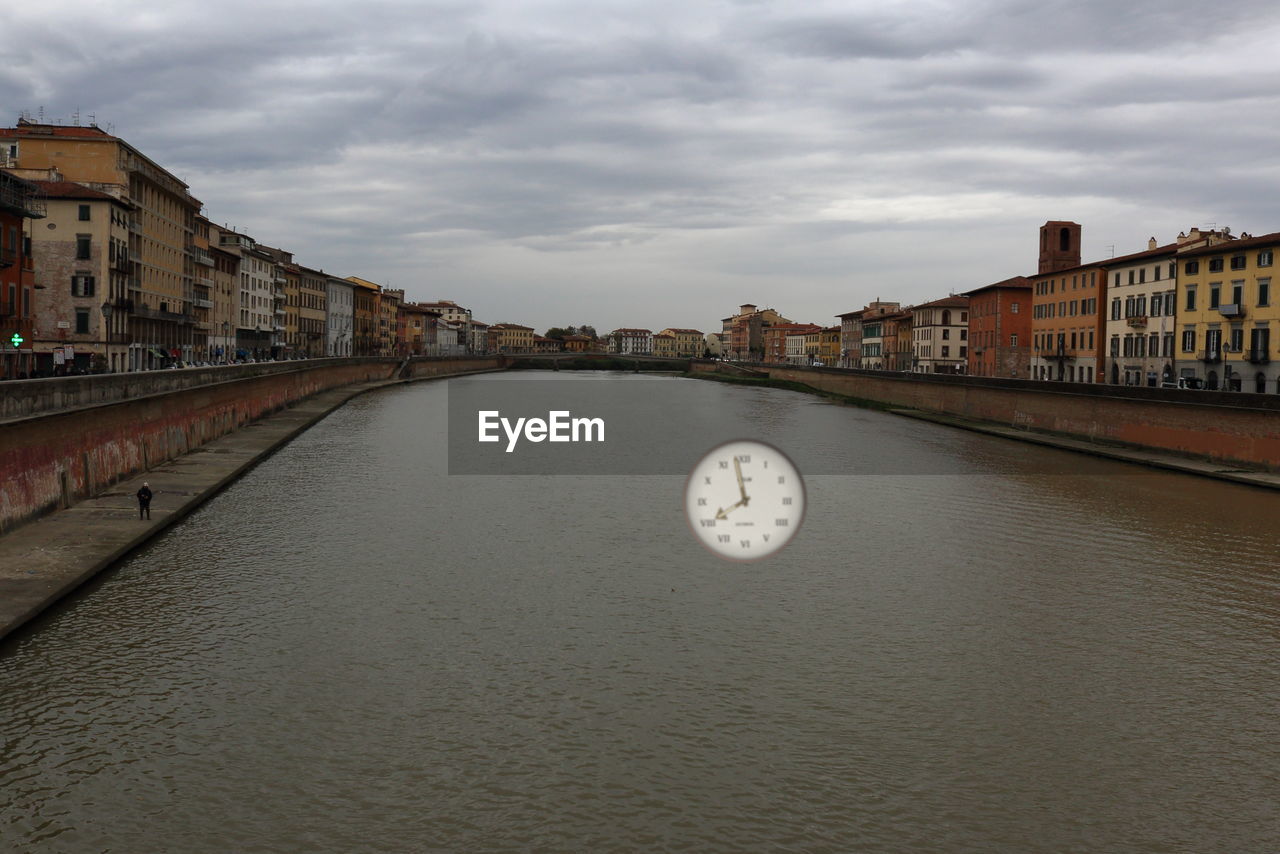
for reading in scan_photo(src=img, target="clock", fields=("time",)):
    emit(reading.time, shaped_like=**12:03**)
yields **7:58**
